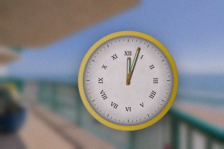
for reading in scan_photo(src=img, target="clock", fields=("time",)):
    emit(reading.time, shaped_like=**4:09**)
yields **12:03**
